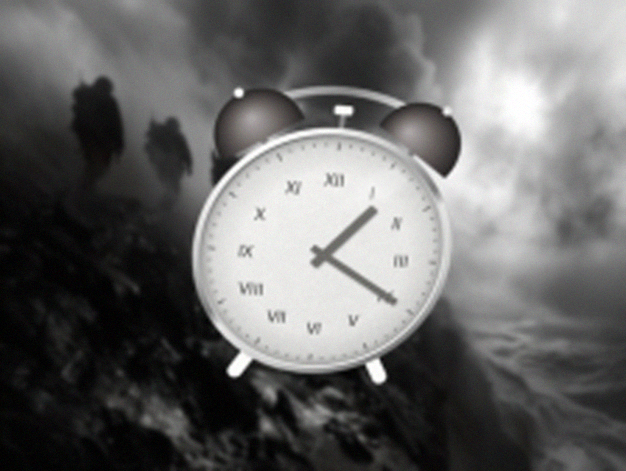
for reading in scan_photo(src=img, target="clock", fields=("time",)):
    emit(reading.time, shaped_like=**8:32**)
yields **1:20**
